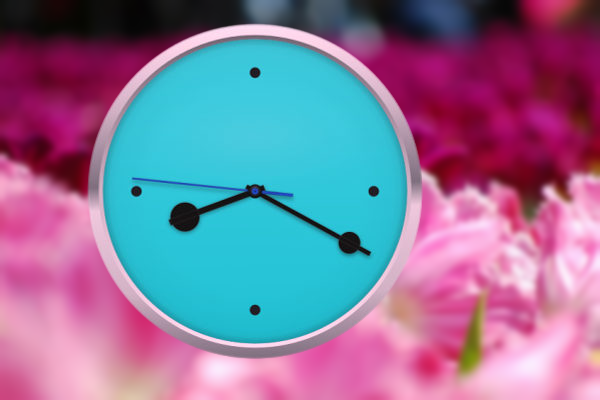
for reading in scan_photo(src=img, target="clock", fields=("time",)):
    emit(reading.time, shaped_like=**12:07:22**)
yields **8:19:46**
